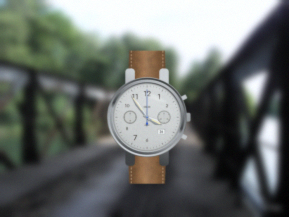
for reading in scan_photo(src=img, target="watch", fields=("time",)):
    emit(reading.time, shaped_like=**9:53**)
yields **3:54**
